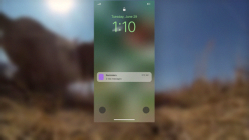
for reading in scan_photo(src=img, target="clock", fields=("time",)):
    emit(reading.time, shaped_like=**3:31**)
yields **1:10**
